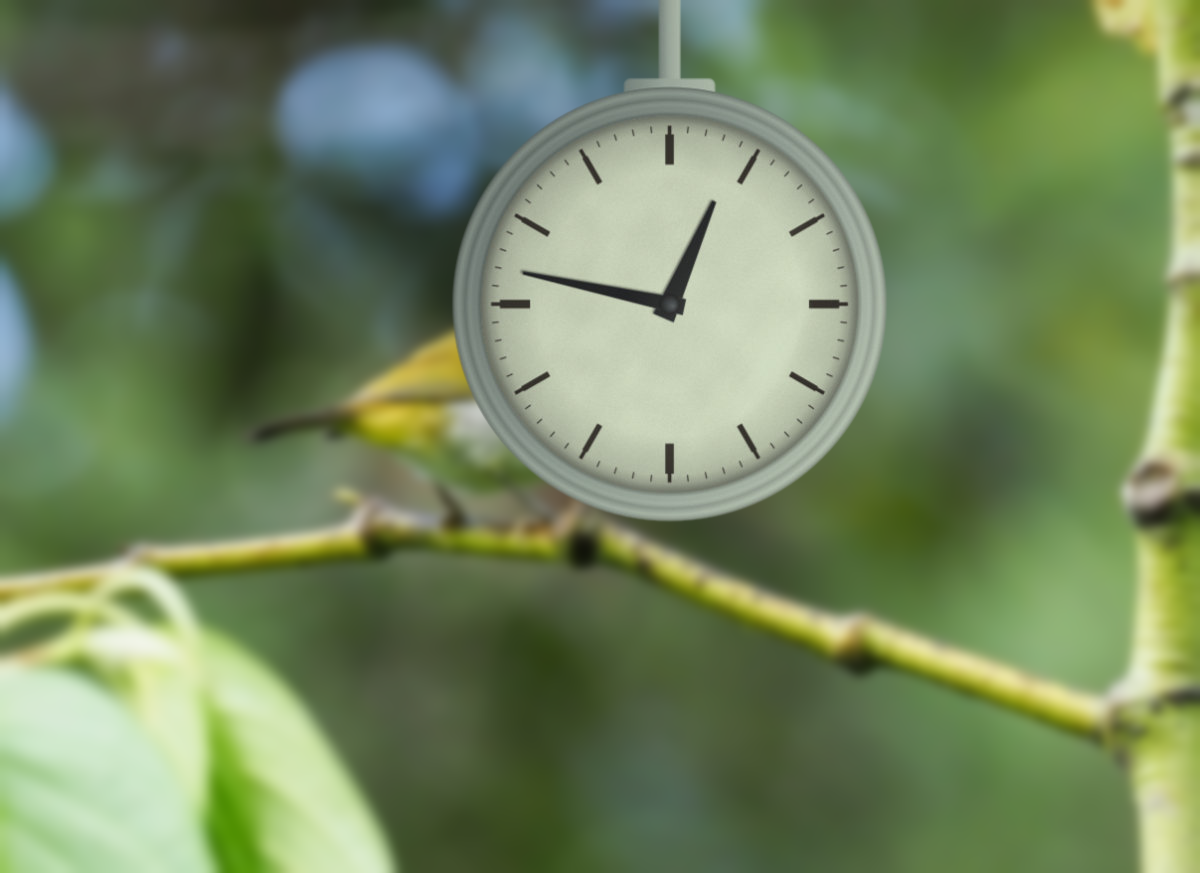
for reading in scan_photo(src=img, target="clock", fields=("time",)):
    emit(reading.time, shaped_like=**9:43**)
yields **12:47**
